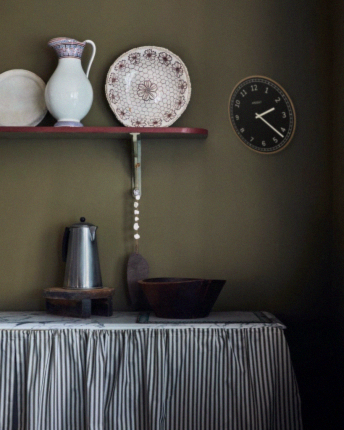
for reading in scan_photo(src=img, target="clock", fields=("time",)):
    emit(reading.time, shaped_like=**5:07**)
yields **2:22**
